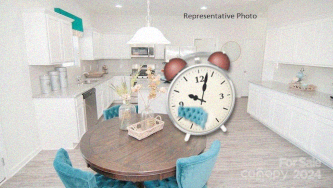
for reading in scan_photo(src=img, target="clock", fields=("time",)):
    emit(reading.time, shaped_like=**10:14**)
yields **10:03**
